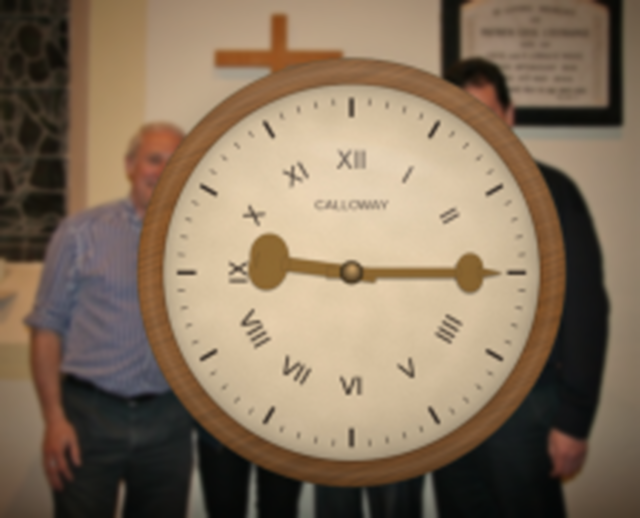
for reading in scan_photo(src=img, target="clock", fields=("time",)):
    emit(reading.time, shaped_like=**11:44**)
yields **9:15**
